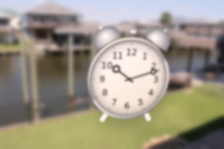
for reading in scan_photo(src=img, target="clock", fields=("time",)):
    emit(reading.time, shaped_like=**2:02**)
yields **10:12**
